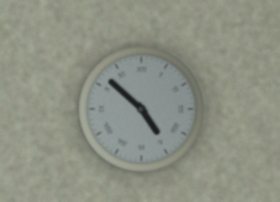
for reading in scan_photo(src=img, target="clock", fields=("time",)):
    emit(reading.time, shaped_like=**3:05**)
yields **4:52**
